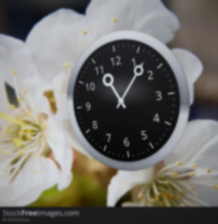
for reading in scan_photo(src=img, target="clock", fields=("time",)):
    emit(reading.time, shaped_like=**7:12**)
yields **11:07**
